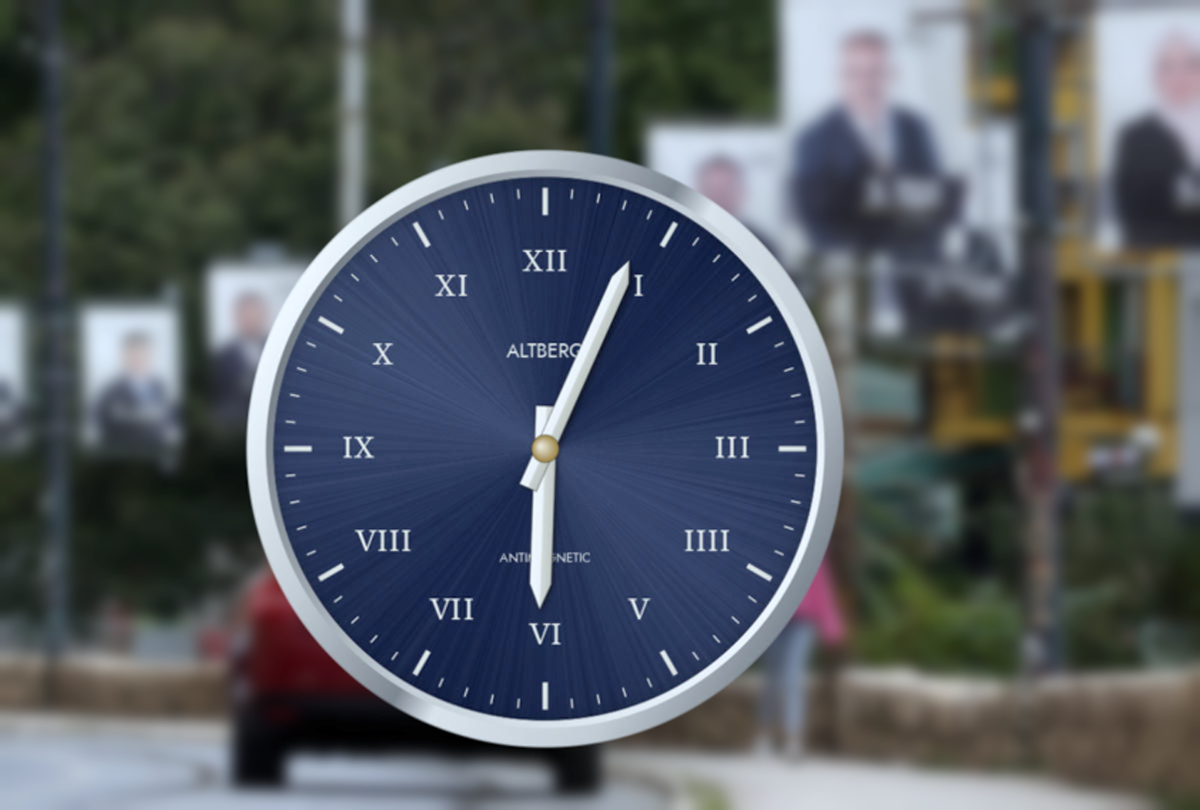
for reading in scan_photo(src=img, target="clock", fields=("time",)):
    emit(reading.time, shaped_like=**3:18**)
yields **6:04**
